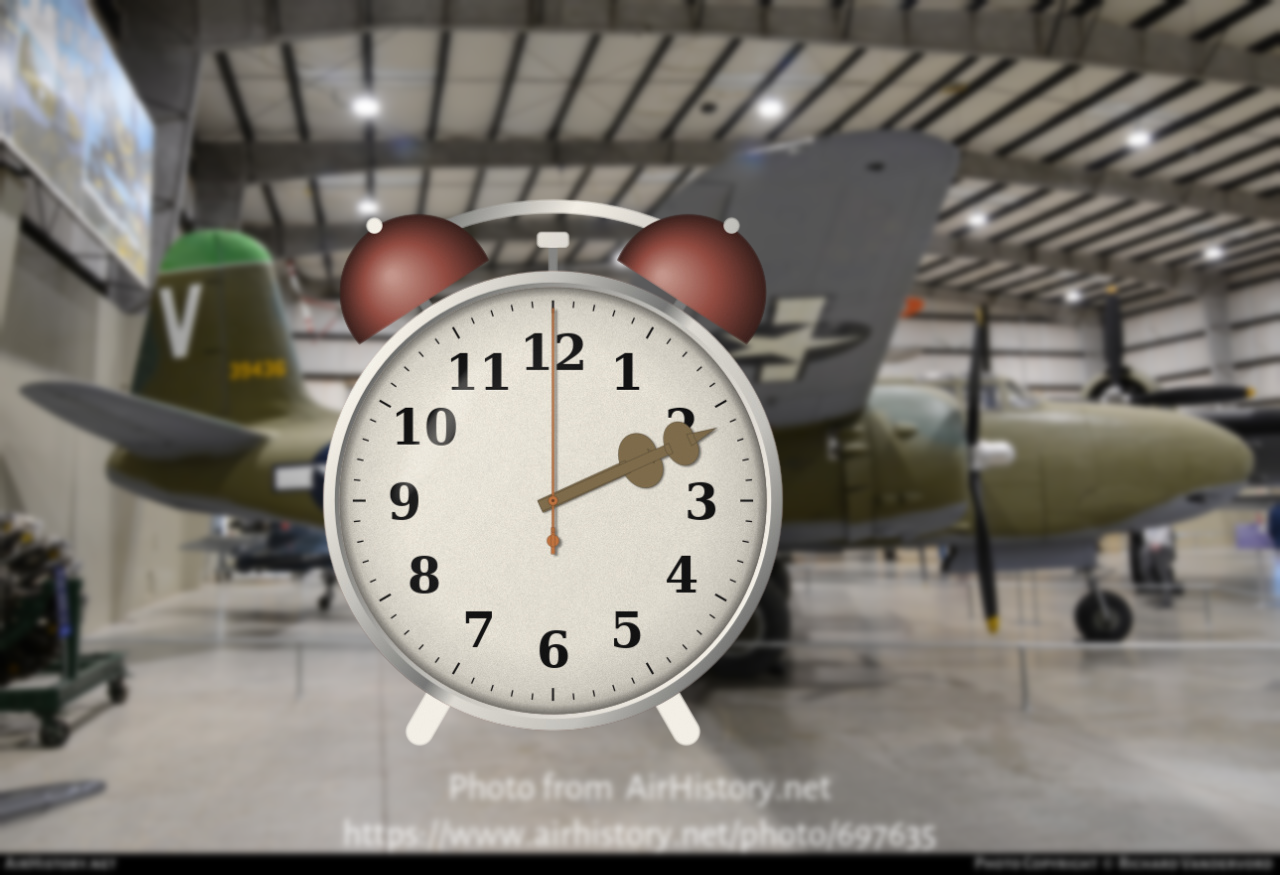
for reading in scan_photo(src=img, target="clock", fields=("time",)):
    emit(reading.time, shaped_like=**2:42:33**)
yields **2:11:00**
